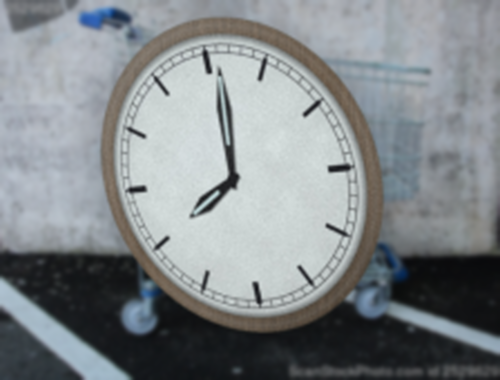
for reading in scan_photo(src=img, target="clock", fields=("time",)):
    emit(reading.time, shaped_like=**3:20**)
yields **8:01**
